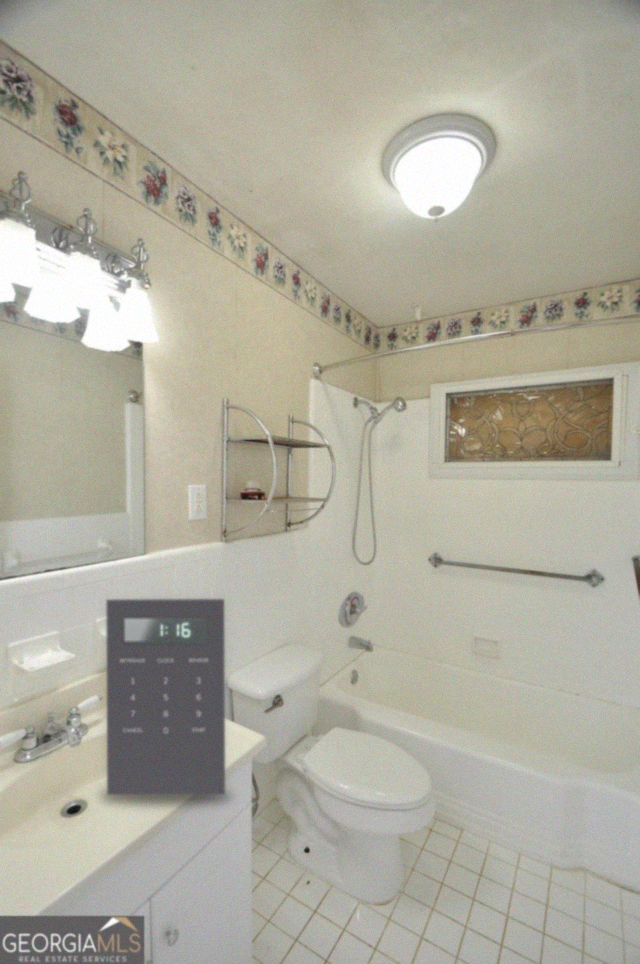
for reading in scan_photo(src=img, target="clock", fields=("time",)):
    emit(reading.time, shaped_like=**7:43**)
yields **1:16**
